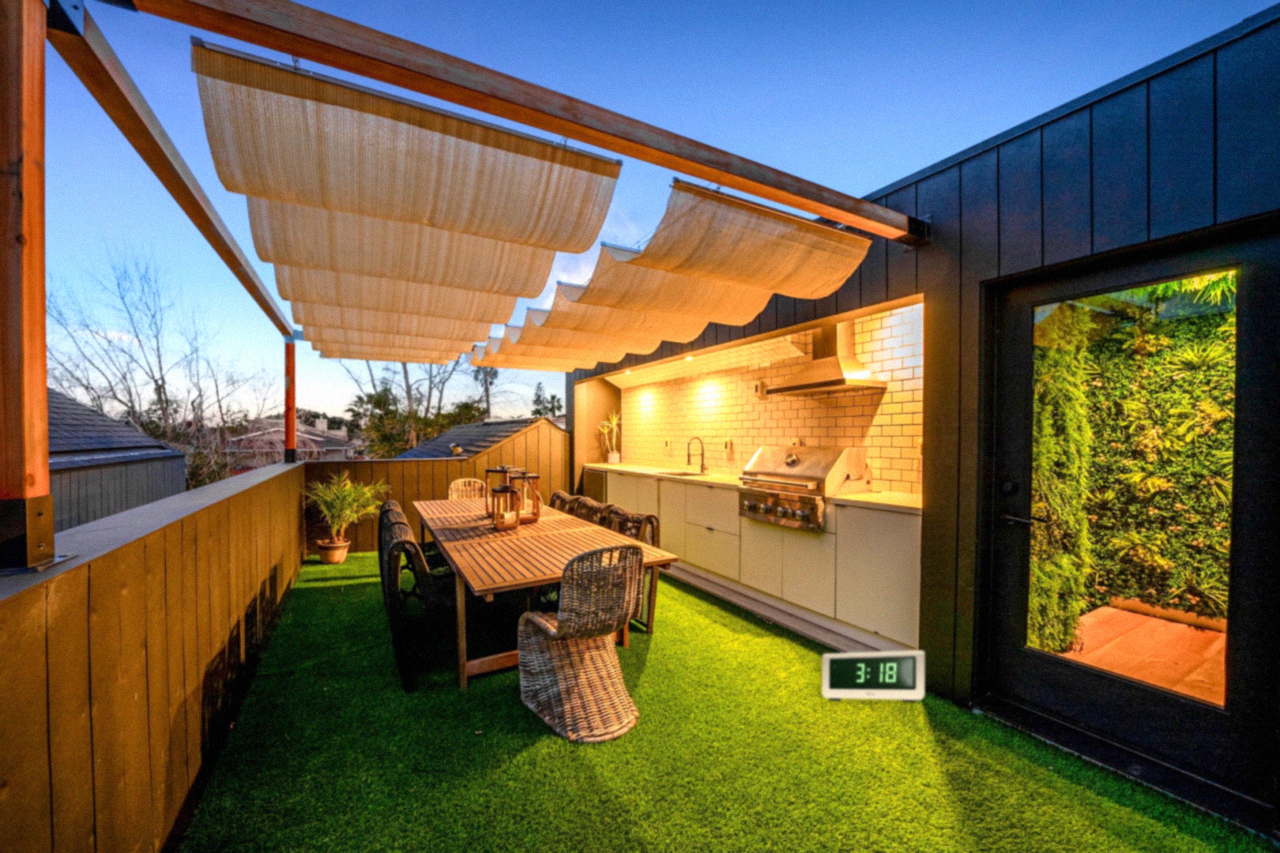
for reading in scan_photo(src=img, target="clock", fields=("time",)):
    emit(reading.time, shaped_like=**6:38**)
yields **3:18**
